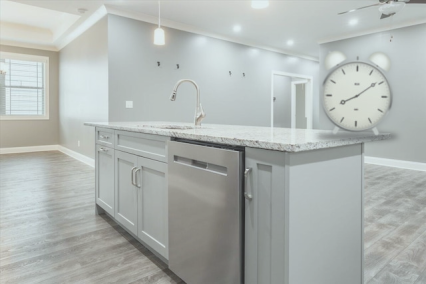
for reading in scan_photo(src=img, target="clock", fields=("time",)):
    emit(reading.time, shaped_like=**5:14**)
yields **8:09**
